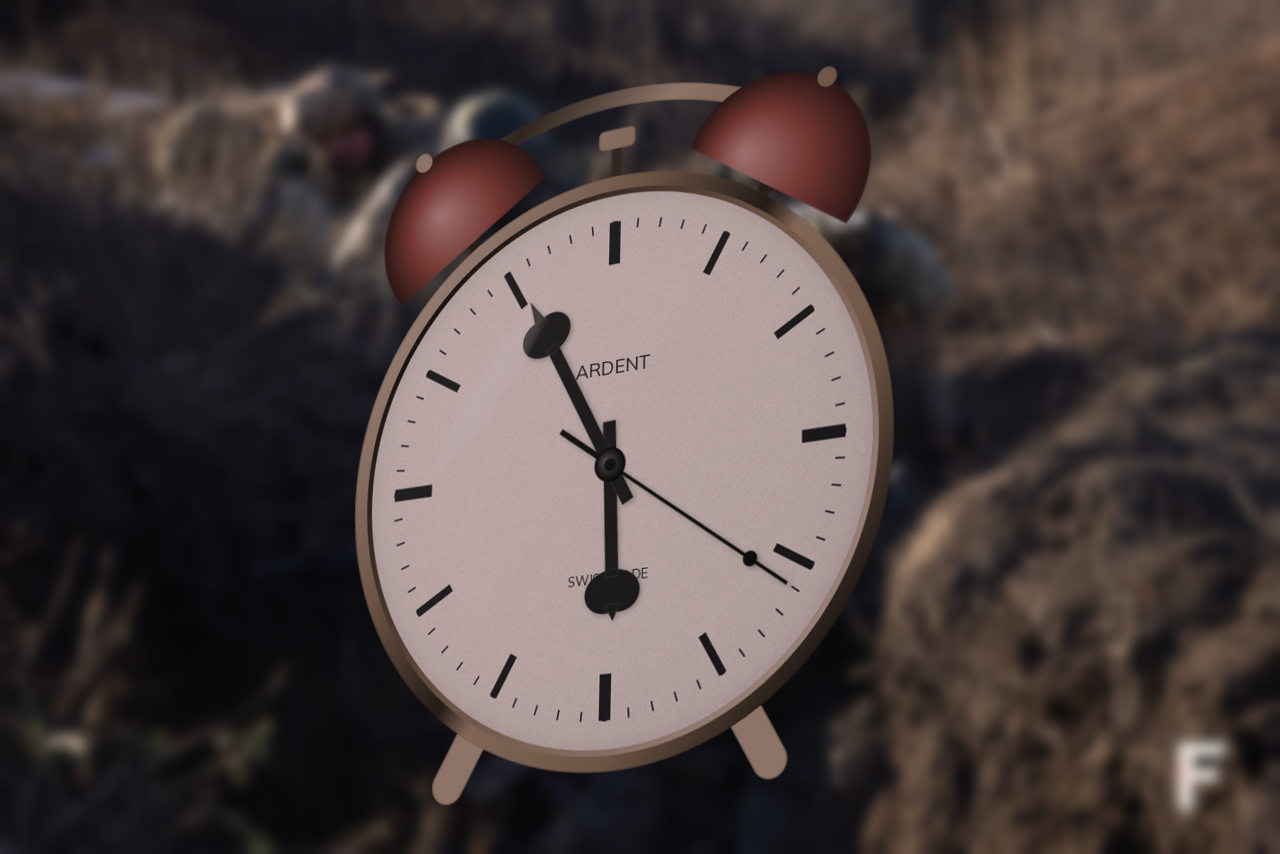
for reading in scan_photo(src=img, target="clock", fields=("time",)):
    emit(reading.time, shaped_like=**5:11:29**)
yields **5:55:21**
